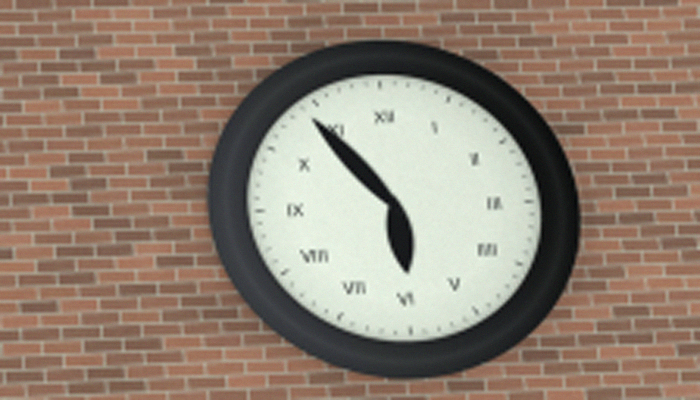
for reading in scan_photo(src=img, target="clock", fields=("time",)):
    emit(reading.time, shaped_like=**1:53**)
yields **5:54**
